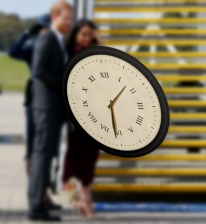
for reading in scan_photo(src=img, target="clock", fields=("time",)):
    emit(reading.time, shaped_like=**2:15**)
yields **1:31**
